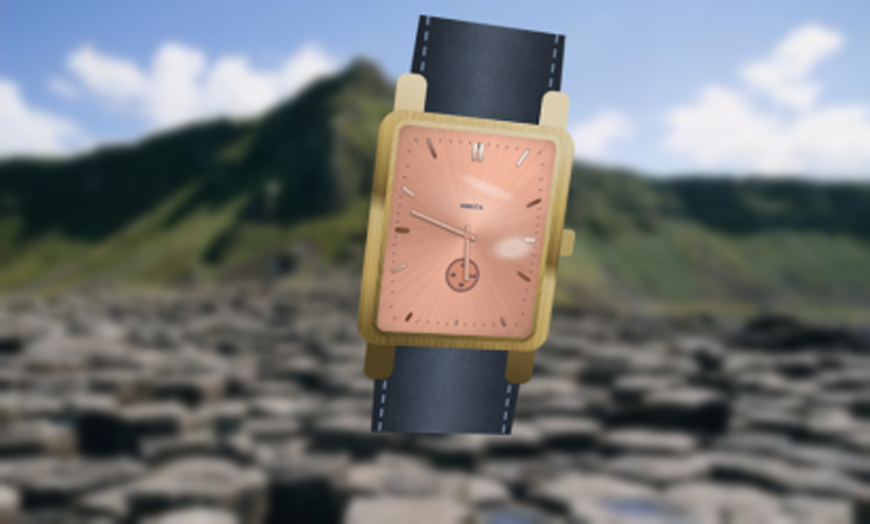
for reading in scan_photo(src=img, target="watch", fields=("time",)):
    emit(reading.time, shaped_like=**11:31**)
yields **5:48**
